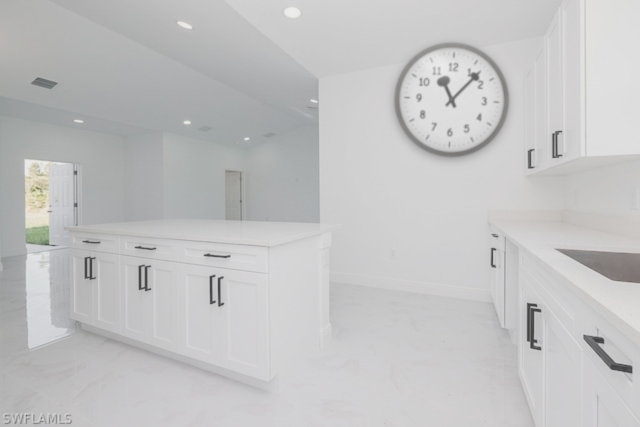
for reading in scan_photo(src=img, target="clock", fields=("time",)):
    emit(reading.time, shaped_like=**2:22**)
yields **11:07**
